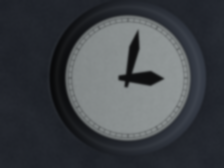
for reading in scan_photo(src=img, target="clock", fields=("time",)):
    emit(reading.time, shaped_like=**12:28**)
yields **3:02**
